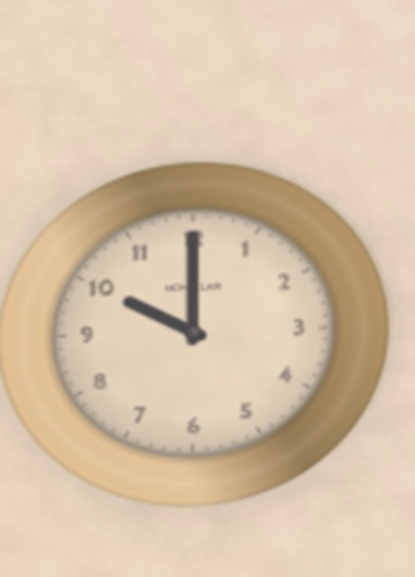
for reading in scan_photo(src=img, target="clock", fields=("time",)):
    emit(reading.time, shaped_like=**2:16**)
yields **10:00**
